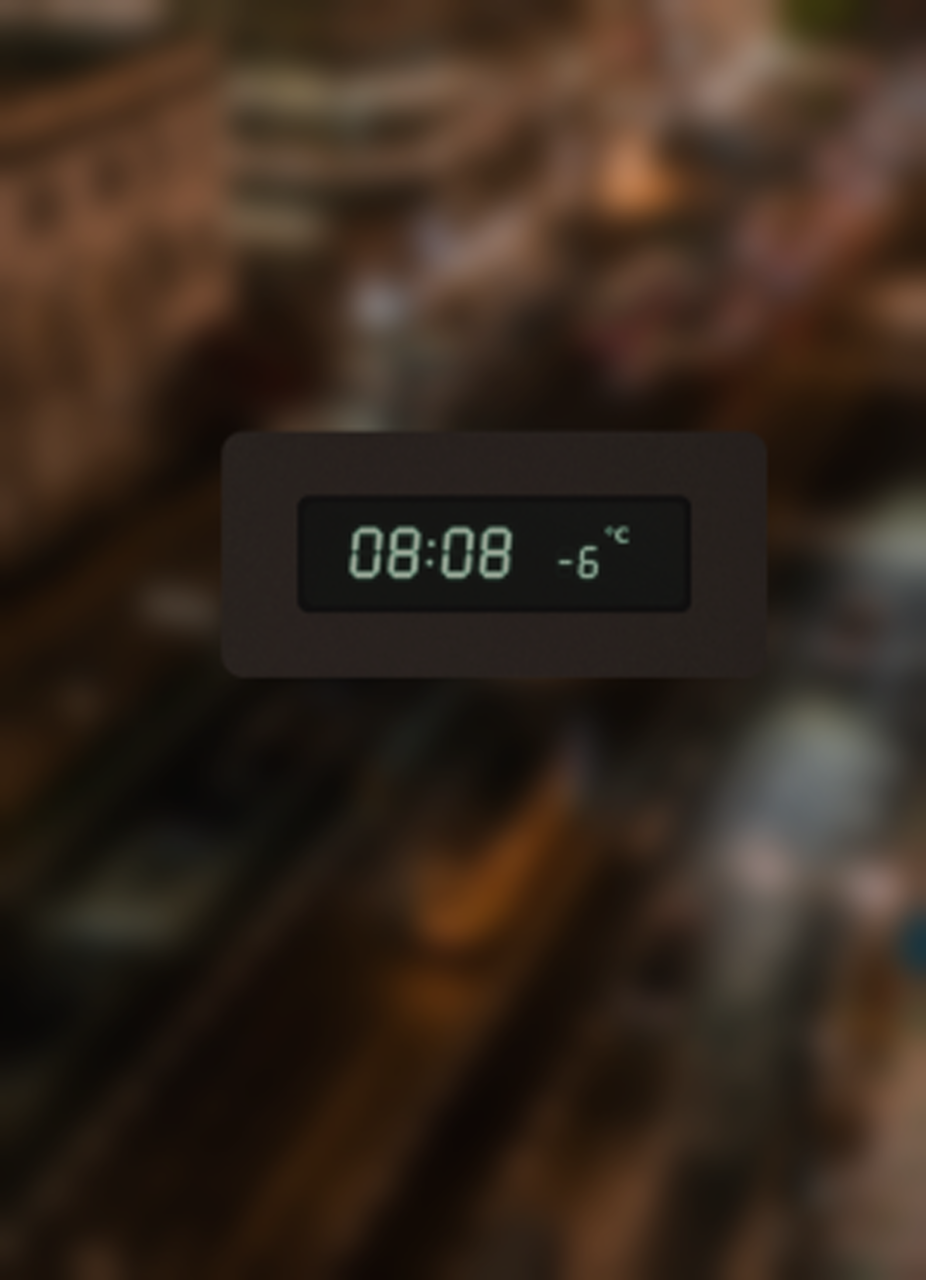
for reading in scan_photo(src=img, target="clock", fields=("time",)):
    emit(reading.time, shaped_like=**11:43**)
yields **8:08**
